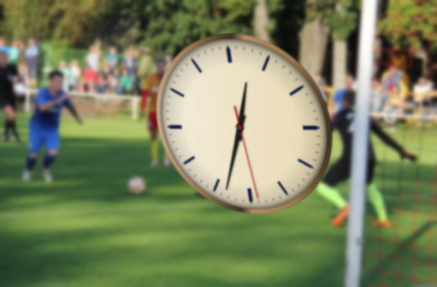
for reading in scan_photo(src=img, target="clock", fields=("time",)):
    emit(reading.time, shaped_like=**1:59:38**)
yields **12:33:29**
